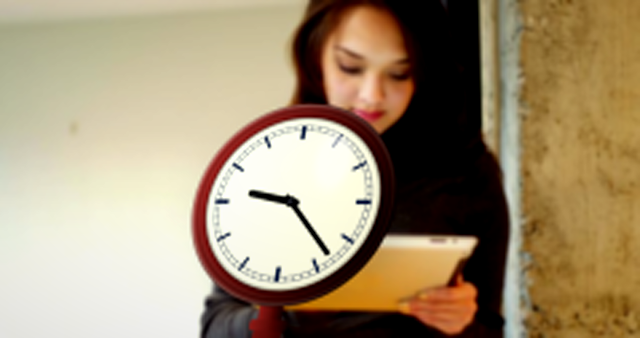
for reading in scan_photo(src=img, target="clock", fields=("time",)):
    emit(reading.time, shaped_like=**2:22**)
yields **9:23**
